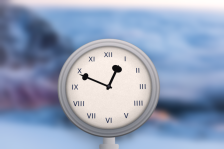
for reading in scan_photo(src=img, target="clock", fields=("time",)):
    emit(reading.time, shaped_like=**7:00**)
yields **12:49**
